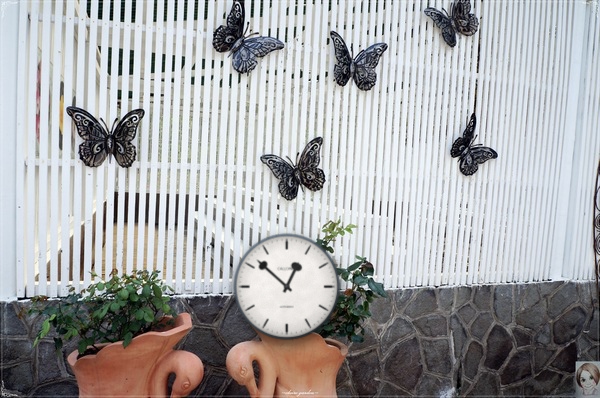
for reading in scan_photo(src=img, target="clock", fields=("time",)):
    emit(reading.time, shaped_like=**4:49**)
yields **12:52**
